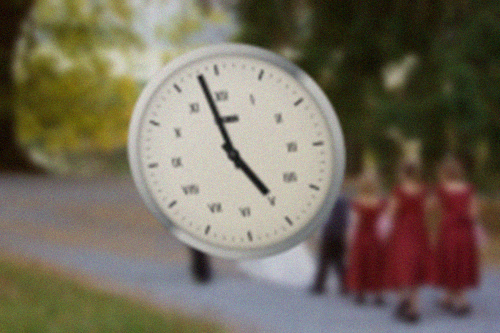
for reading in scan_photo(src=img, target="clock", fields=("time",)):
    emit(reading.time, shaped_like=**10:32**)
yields **4:58**
